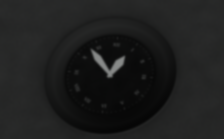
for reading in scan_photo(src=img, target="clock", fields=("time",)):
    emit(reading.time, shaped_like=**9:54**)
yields **12:53**
